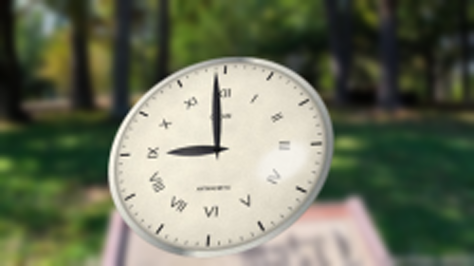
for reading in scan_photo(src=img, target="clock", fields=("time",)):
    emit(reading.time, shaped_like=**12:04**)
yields **8:59**
